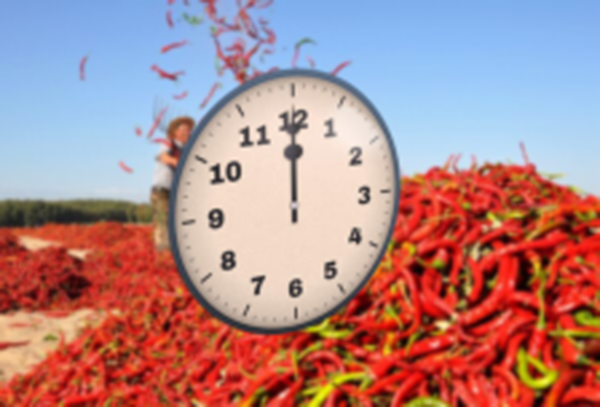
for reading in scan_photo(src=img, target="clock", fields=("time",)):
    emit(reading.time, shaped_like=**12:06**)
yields **12:00**
